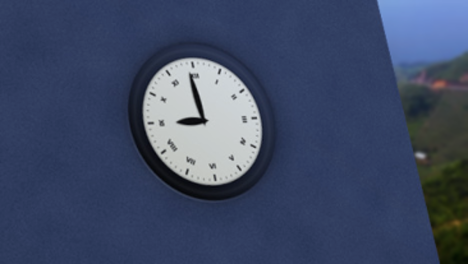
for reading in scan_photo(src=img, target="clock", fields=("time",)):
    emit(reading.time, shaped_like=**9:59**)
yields **8:59**
